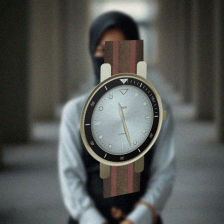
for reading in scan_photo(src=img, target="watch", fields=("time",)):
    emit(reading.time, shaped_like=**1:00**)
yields **11:27**
